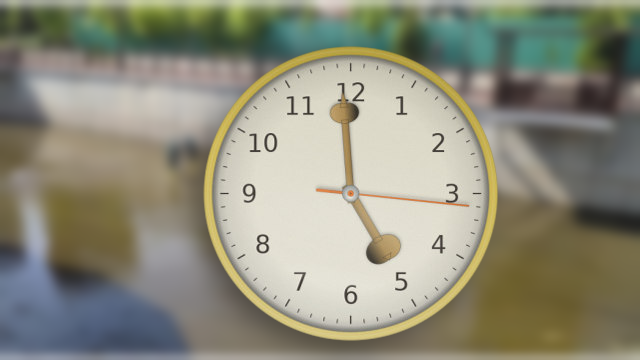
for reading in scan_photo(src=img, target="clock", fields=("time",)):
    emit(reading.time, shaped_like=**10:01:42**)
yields **4:59:16**
